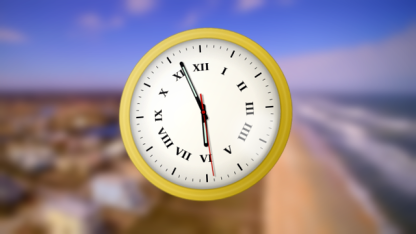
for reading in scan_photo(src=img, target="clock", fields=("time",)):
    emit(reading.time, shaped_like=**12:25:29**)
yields **5:56:29**
